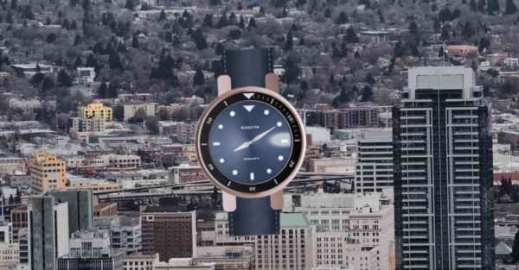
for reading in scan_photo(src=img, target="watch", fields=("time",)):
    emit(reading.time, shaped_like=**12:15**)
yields **8:10**
